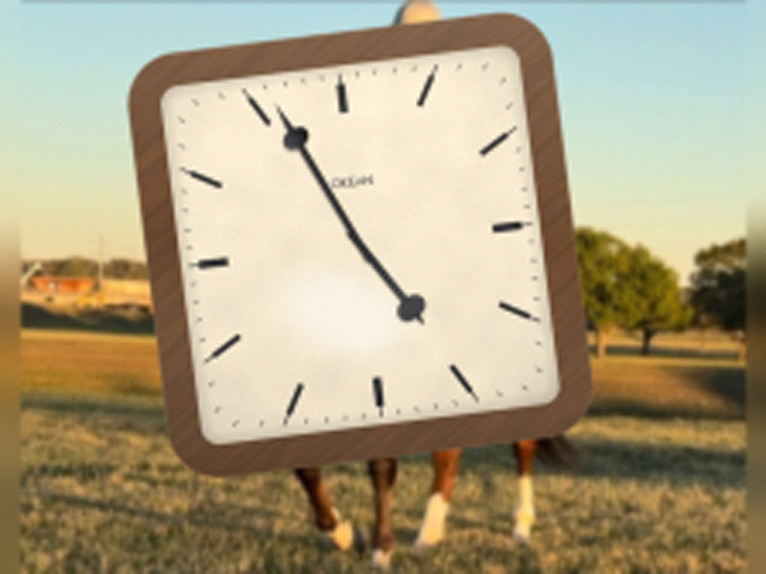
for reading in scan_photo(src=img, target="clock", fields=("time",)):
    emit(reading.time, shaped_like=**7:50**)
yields **4:56**
